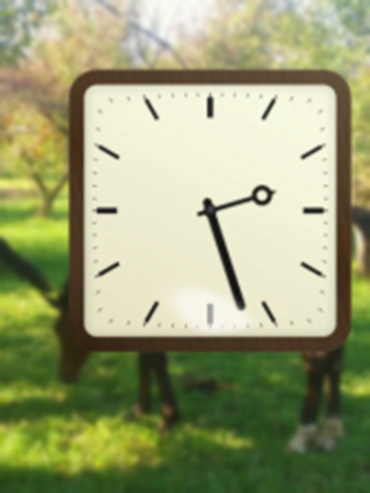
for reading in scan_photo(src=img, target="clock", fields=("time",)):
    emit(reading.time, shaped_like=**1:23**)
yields **2:27**
